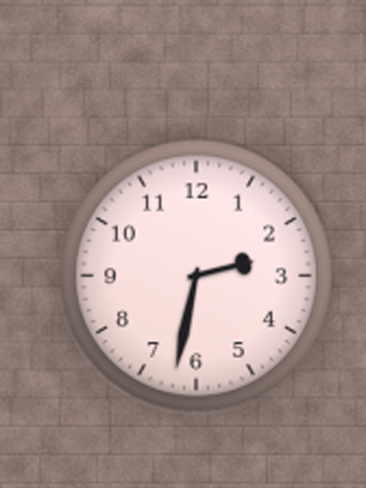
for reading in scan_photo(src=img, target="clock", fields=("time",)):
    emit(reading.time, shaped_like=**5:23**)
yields **2:32**
